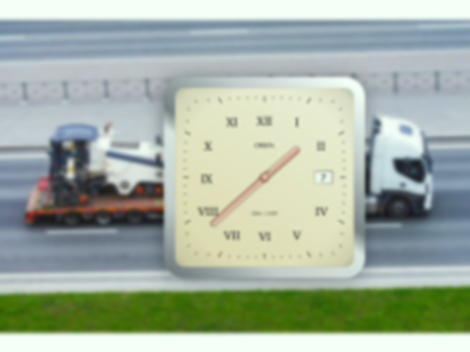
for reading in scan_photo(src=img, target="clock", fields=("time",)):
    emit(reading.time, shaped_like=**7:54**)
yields **1:38**
